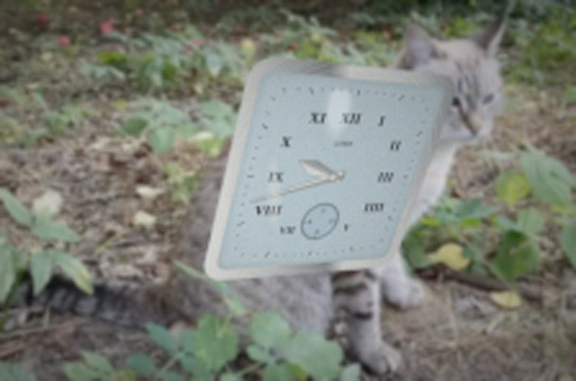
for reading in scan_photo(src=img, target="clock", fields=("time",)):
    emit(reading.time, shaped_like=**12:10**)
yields **9:42**
